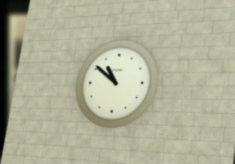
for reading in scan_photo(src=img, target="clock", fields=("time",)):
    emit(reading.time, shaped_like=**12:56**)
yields **10:51**
